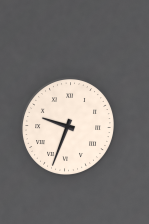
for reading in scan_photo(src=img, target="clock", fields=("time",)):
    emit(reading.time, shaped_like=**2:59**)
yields **9:33**
